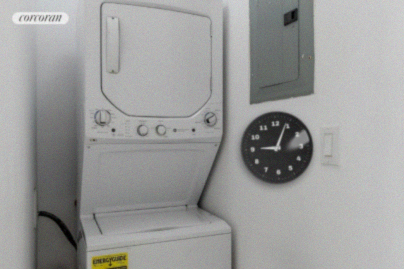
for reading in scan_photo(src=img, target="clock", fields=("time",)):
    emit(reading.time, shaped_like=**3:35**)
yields **9:04**
